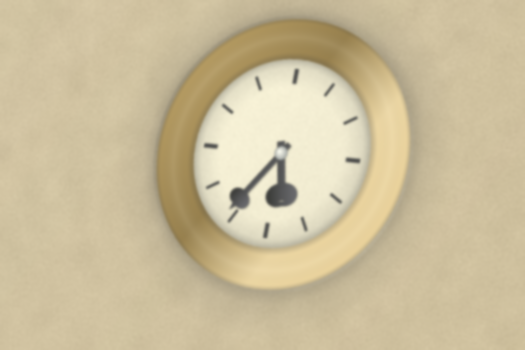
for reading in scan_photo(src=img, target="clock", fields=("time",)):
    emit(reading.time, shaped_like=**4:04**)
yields **5:36**
